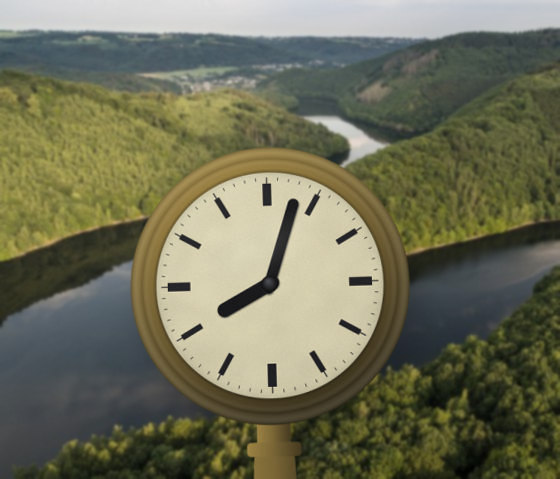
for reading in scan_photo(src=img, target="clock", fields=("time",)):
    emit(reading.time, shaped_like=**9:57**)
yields **8:03**
